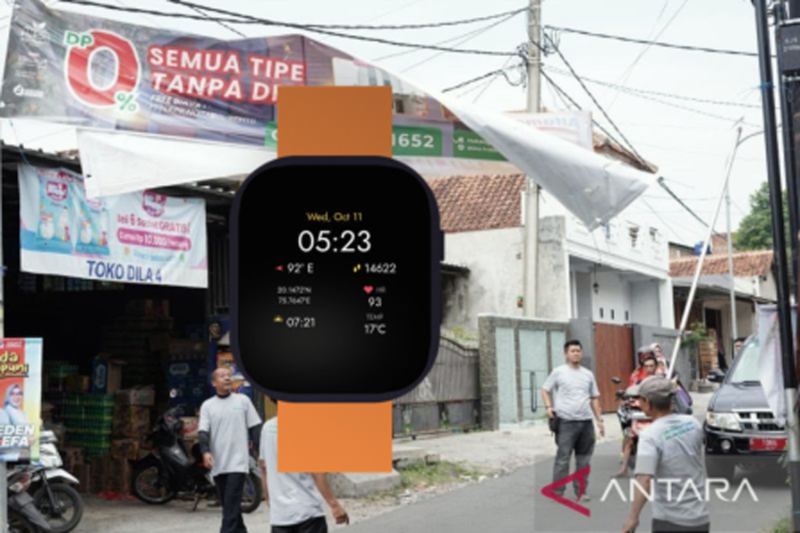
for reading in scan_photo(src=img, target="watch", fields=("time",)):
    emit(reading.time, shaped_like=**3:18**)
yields **5:23**
